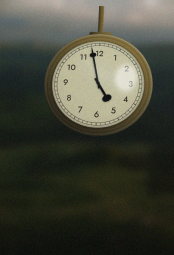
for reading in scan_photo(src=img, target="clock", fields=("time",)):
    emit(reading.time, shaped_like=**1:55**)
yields **4:58**
